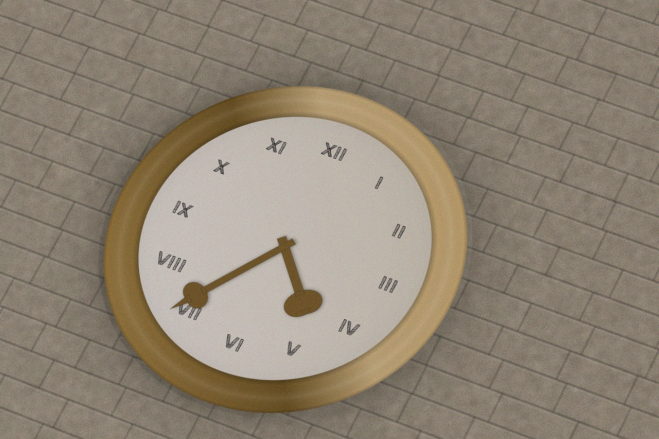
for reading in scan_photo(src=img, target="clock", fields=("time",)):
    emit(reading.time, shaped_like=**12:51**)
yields **4:36**
